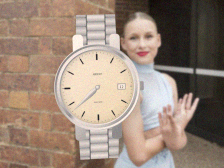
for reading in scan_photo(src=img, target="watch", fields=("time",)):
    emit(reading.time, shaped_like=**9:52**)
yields **7:38**
